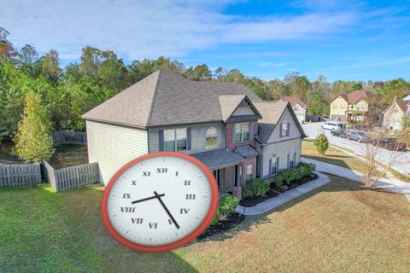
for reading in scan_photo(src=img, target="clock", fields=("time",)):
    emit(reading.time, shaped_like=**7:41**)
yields **8:24**
